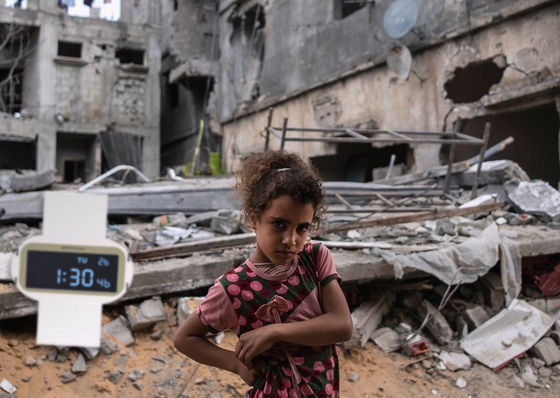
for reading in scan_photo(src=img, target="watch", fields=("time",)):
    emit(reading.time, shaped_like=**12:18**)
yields **1:30**
